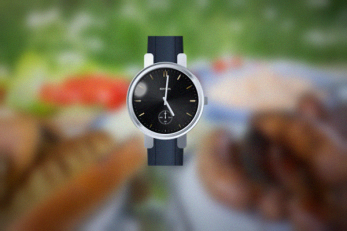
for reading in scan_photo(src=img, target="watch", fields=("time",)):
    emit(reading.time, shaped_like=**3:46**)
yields **5:01**
